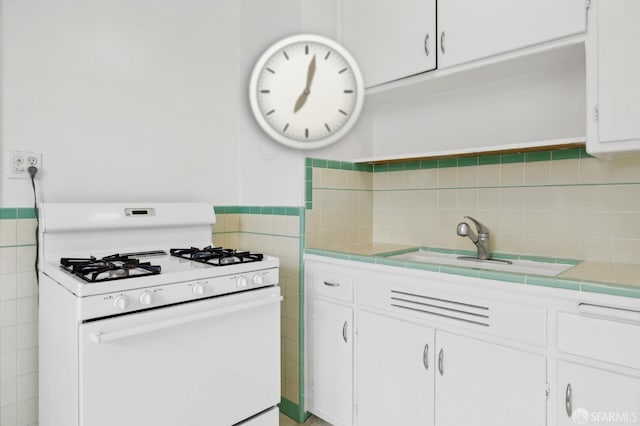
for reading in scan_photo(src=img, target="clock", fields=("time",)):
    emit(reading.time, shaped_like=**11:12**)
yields **7:02**
